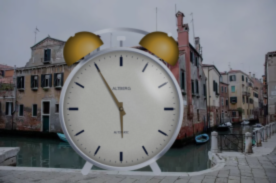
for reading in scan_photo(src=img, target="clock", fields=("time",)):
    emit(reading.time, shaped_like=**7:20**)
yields **5:55**
